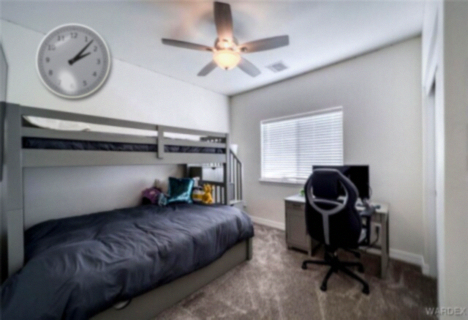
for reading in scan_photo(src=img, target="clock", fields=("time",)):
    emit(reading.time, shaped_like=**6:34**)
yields **2:07**
